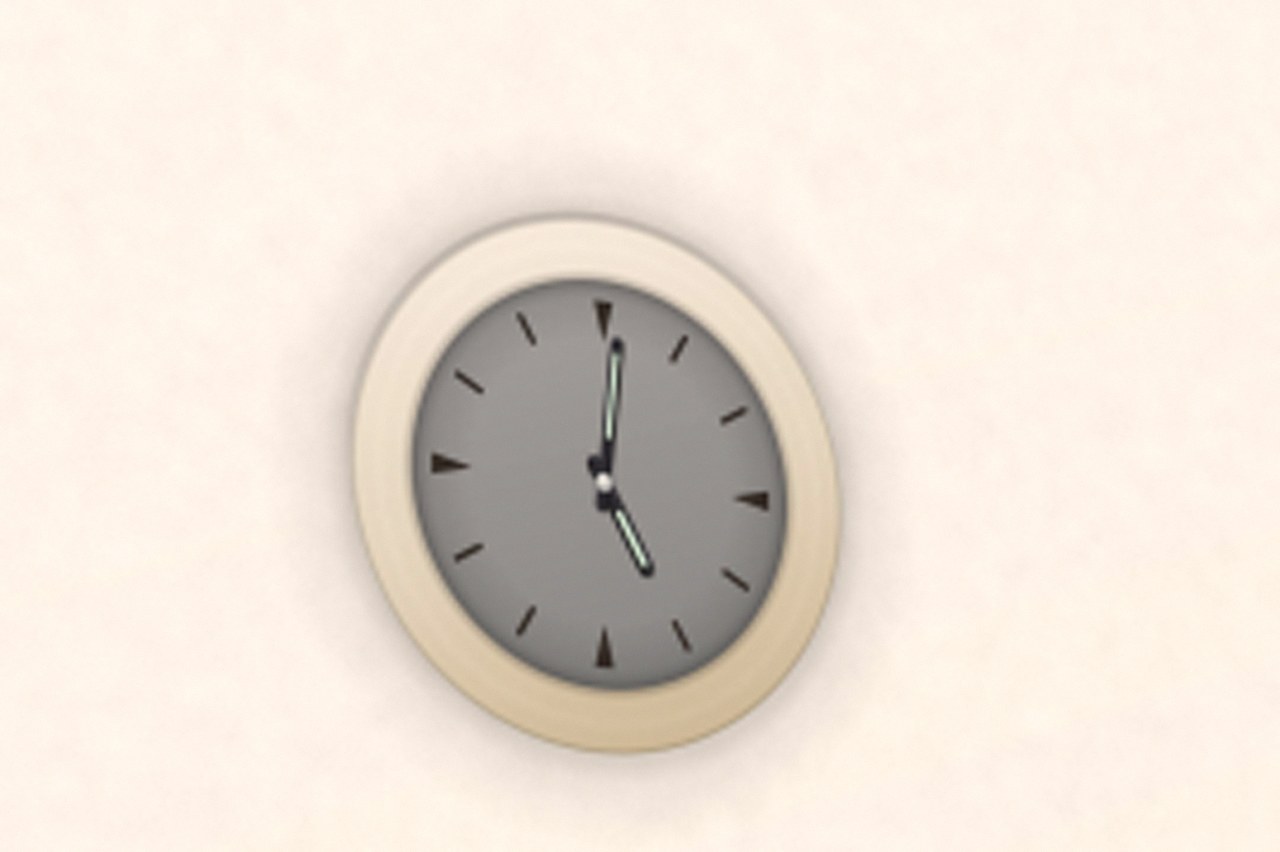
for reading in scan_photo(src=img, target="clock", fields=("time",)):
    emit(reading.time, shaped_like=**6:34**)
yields **5:01**
